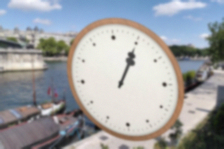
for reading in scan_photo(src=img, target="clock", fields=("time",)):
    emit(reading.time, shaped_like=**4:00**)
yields **1:05**
